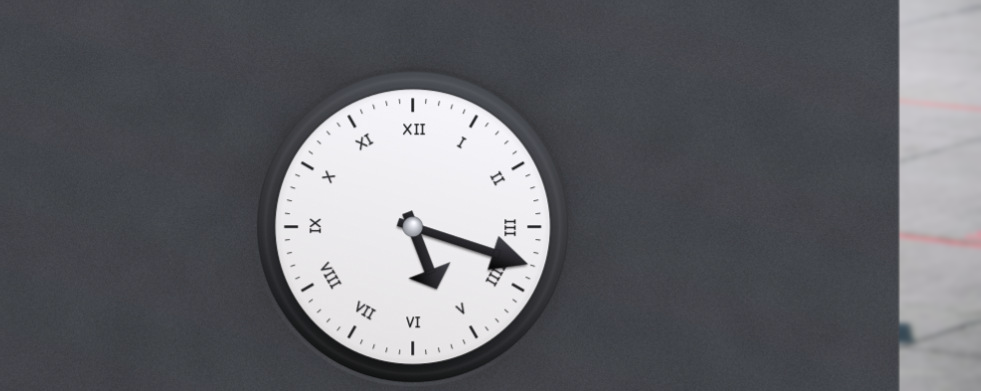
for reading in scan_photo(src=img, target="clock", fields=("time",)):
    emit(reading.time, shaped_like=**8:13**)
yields **5:18**
